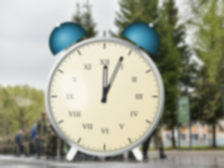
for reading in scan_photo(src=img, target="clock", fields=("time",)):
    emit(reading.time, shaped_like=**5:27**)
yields **12:04**
